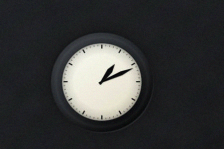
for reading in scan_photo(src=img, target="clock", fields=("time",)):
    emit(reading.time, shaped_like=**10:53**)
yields **1:11**
